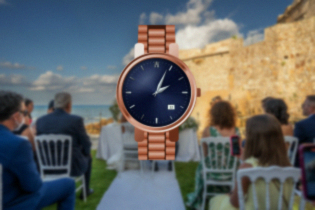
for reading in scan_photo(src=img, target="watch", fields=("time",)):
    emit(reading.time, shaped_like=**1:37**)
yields **2:04**
